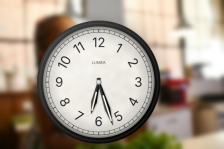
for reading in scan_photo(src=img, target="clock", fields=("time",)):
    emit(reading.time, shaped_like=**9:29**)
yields **6:27**
